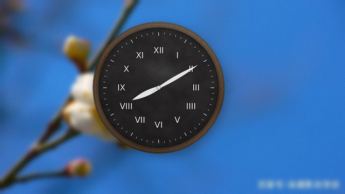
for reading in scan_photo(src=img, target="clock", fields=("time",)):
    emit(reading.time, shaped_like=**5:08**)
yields **8:10**
